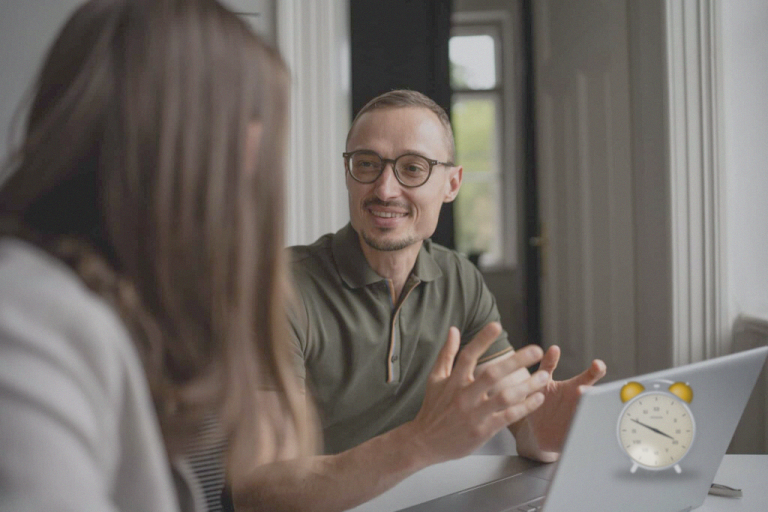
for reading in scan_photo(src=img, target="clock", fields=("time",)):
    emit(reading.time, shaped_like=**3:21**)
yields **3:49**
